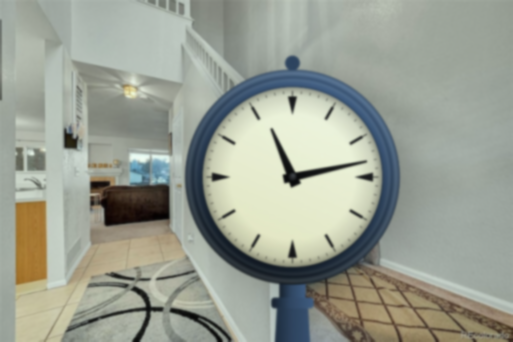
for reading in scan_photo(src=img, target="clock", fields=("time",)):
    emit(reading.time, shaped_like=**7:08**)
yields **11:13**
